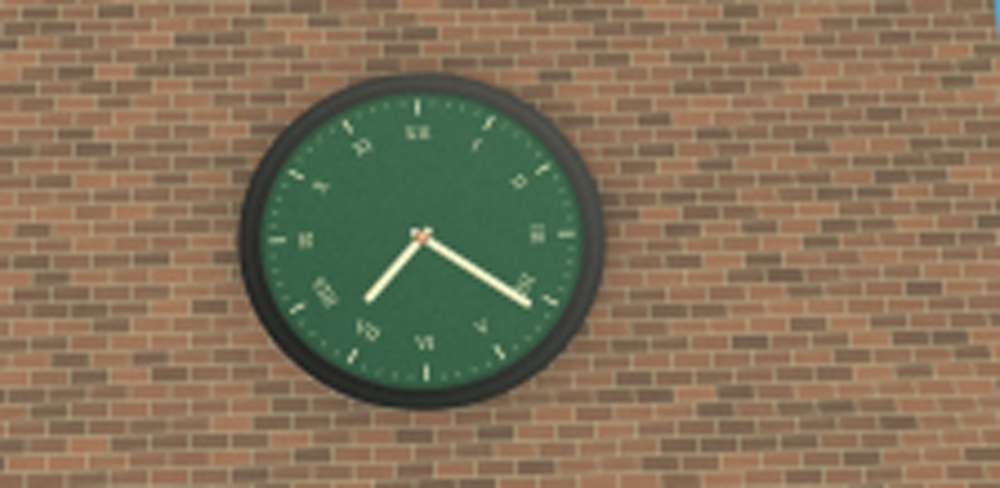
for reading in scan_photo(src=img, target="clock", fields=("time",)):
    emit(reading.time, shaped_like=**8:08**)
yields **7:21**
